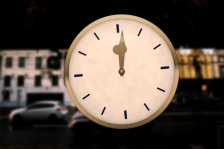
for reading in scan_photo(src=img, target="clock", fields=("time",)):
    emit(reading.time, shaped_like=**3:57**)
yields **12:01**
